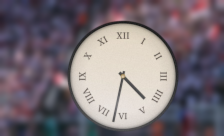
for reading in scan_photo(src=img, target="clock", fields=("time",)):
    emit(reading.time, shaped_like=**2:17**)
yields **4:32**
